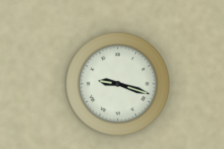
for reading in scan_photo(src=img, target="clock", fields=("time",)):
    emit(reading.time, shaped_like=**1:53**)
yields **9:18**
